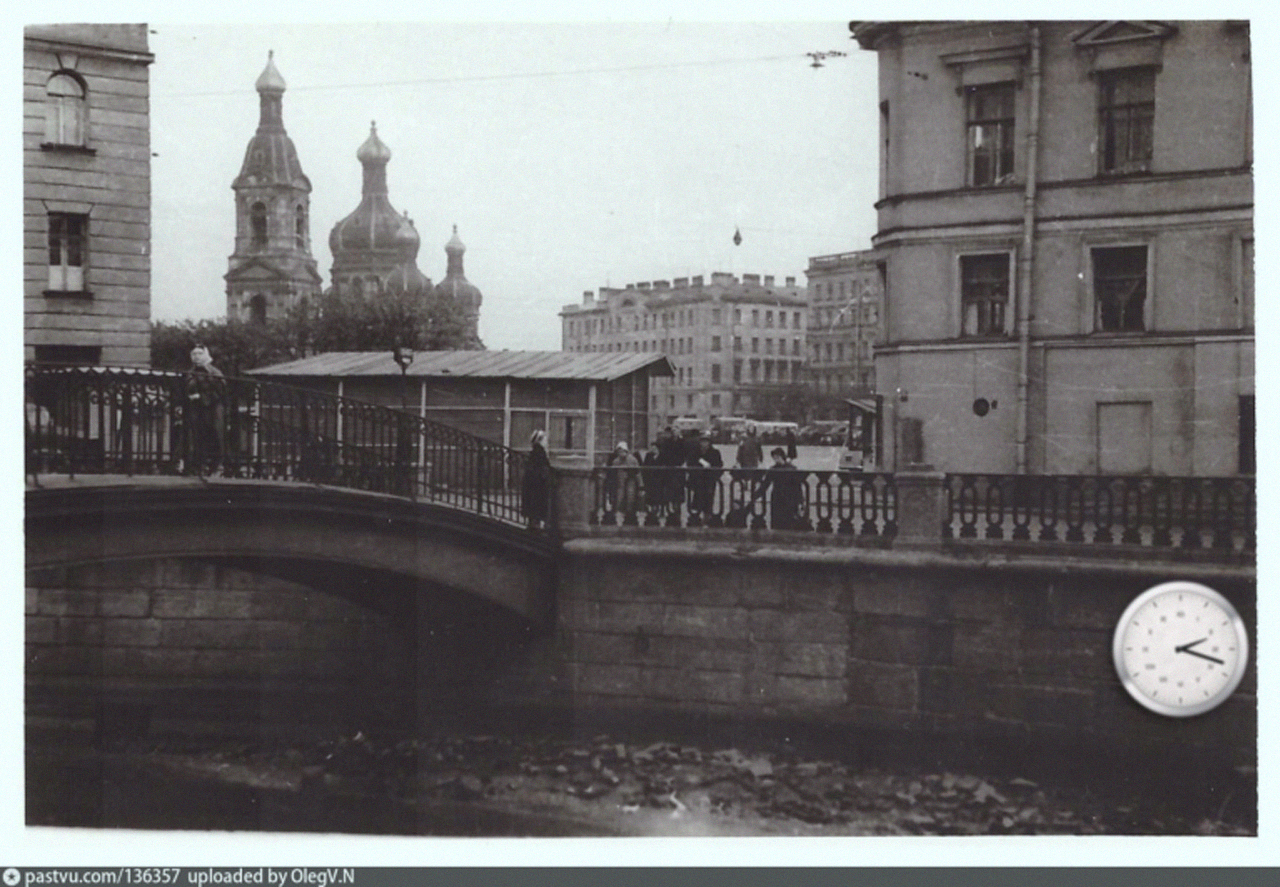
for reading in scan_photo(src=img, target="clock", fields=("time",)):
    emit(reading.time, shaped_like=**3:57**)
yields **2:18**
